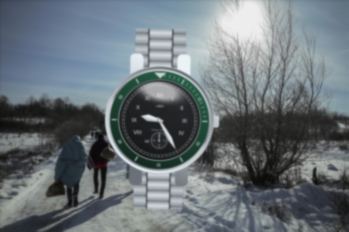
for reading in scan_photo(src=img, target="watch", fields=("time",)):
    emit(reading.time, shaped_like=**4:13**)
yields **9:25**
